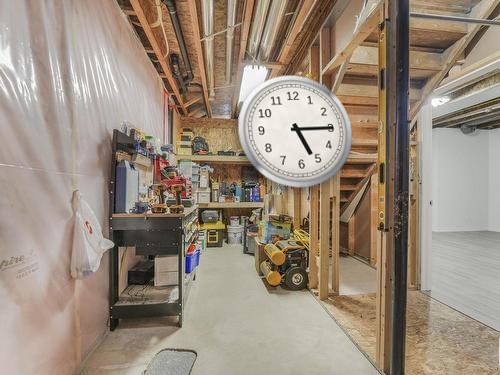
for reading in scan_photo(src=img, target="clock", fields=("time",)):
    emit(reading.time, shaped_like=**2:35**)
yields **5:15**
